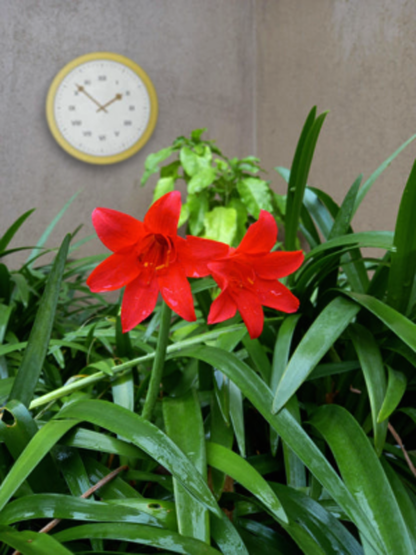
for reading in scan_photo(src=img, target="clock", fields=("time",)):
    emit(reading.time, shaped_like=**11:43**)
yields **1:52**
